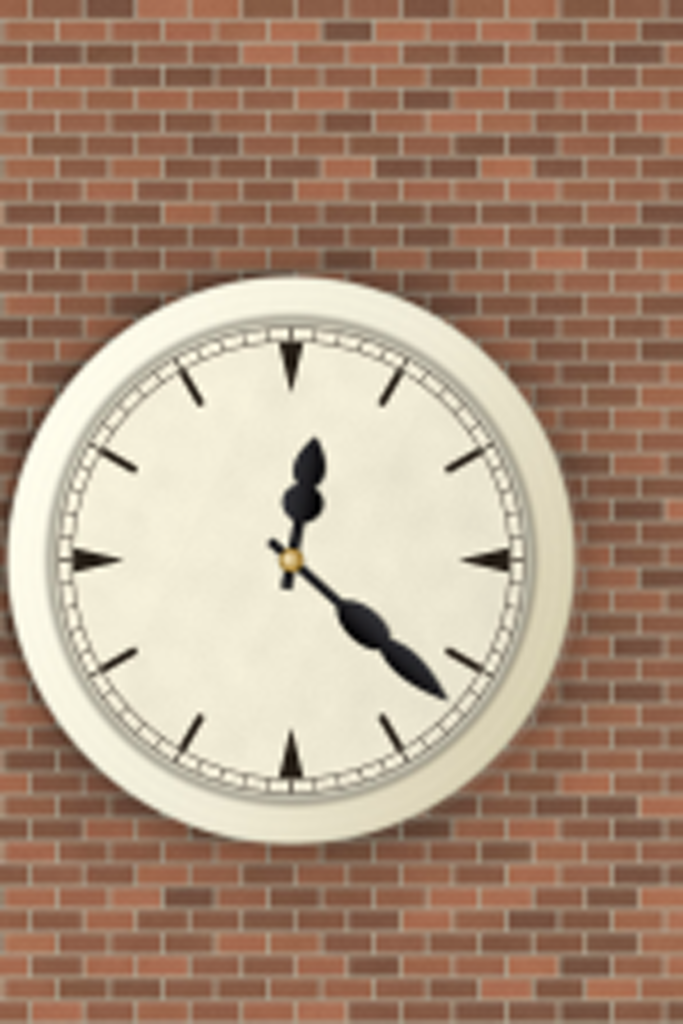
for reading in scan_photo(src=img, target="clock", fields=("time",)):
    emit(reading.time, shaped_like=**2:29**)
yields **12:22**
